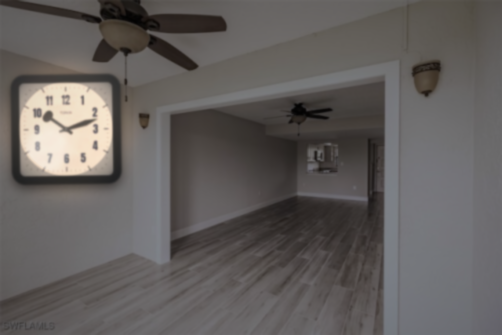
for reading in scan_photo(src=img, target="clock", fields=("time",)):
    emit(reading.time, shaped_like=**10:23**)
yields **10:12**
